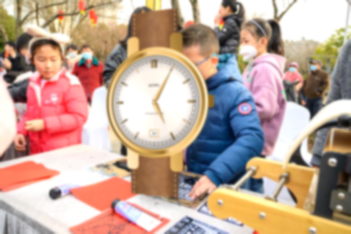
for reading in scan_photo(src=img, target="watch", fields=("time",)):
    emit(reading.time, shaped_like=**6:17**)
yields **5:05**
